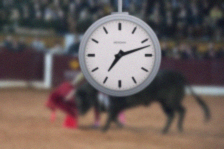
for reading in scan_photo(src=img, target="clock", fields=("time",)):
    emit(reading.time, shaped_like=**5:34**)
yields **7:12**
